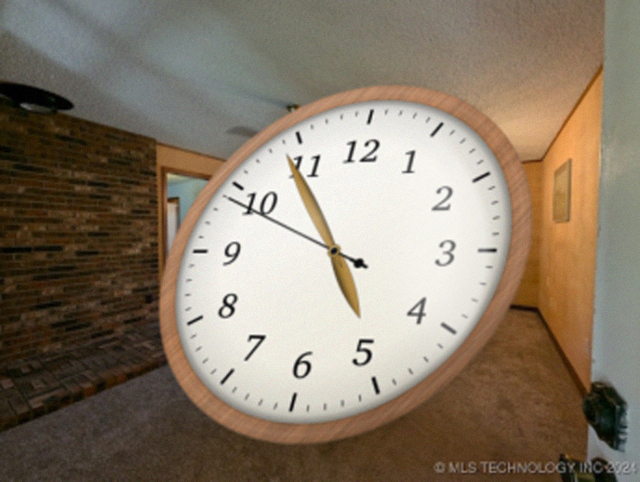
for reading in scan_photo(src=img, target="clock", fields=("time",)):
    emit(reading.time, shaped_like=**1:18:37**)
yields **4:53:49**
